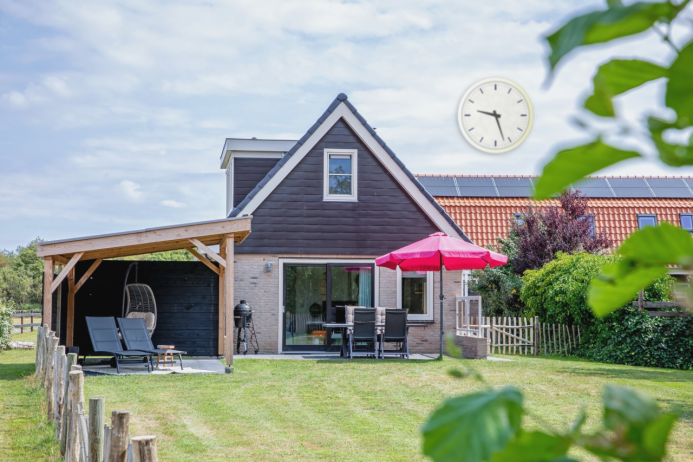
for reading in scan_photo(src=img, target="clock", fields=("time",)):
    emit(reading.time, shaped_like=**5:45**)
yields **9:27**
